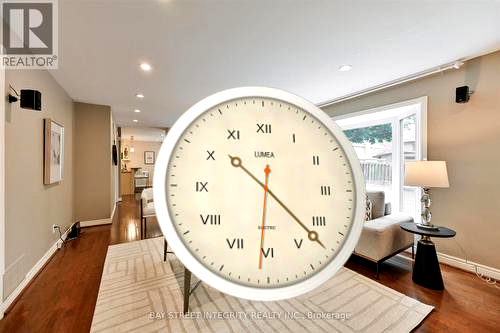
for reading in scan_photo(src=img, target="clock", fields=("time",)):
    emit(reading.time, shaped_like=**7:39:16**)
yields **10:22:31**
